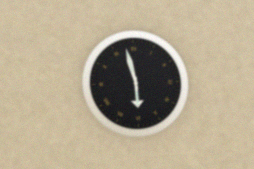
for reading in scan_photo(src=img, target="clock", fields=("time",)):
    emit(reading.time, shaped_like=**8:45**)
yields **5:58**
